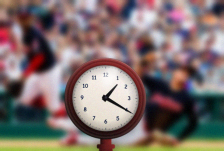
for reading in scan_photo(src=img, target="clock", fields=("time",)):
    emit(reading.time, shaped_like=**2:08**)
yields **1:20**
